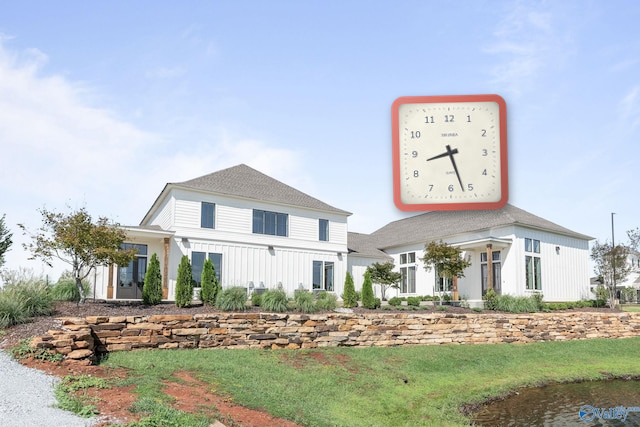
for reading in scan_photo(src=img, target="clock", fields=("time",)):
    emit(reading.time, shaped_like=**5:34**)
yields **8:27**
